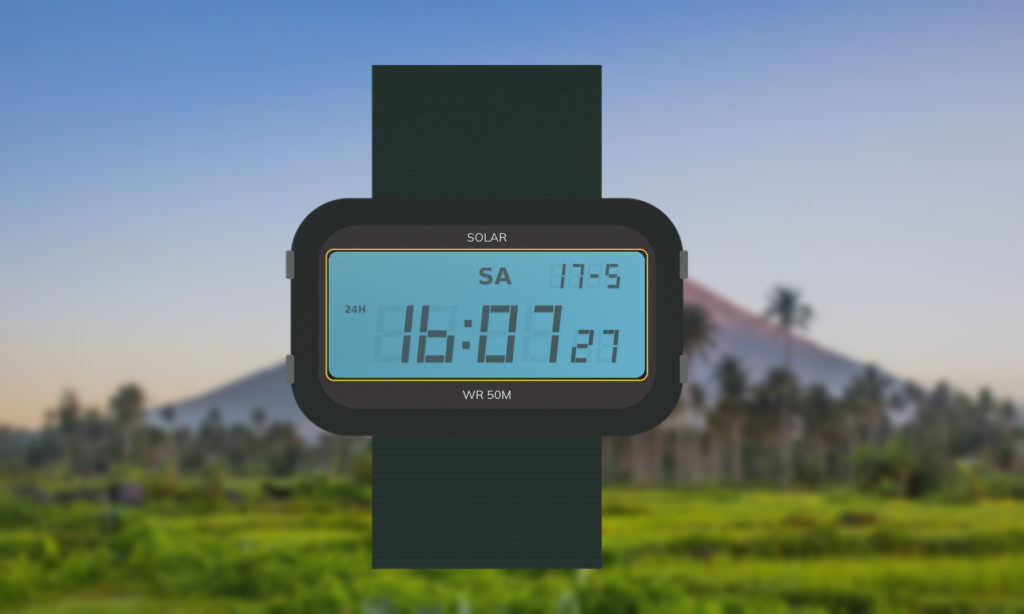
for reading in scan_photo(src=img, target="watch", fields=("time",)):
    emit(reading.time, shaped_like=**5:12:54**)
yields **16:07:27**
